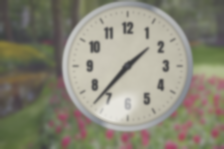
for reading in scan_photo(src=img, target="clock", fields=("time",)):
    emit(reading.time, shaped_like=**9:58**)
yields **1:37**
